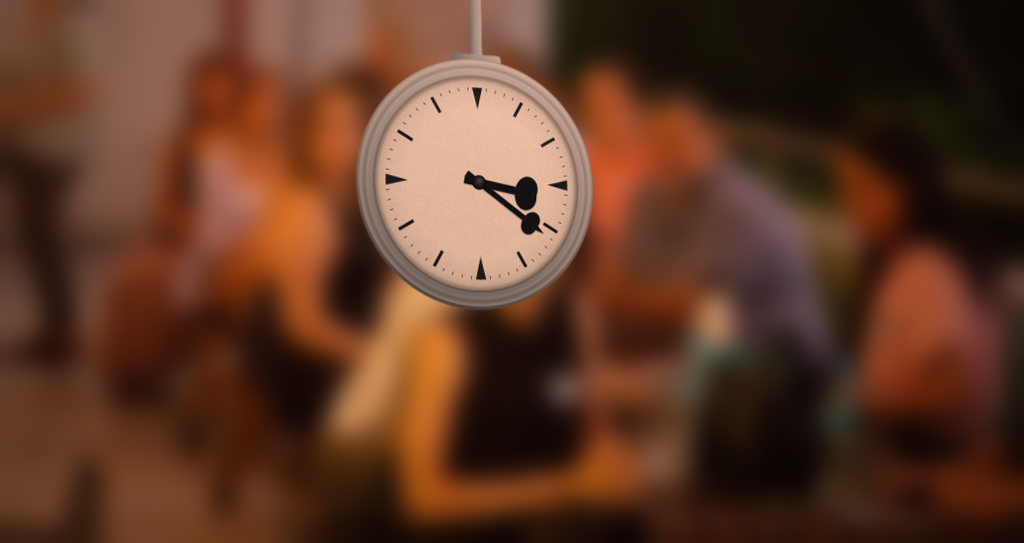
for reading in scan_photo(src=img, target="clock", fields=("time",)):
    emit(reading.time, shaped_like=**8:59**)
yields **3:21**
